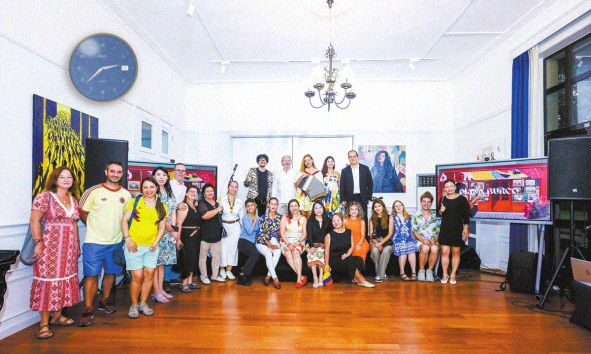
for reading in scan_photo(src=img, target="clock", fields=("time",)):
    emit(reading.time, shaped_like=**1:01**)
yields **2:38**
